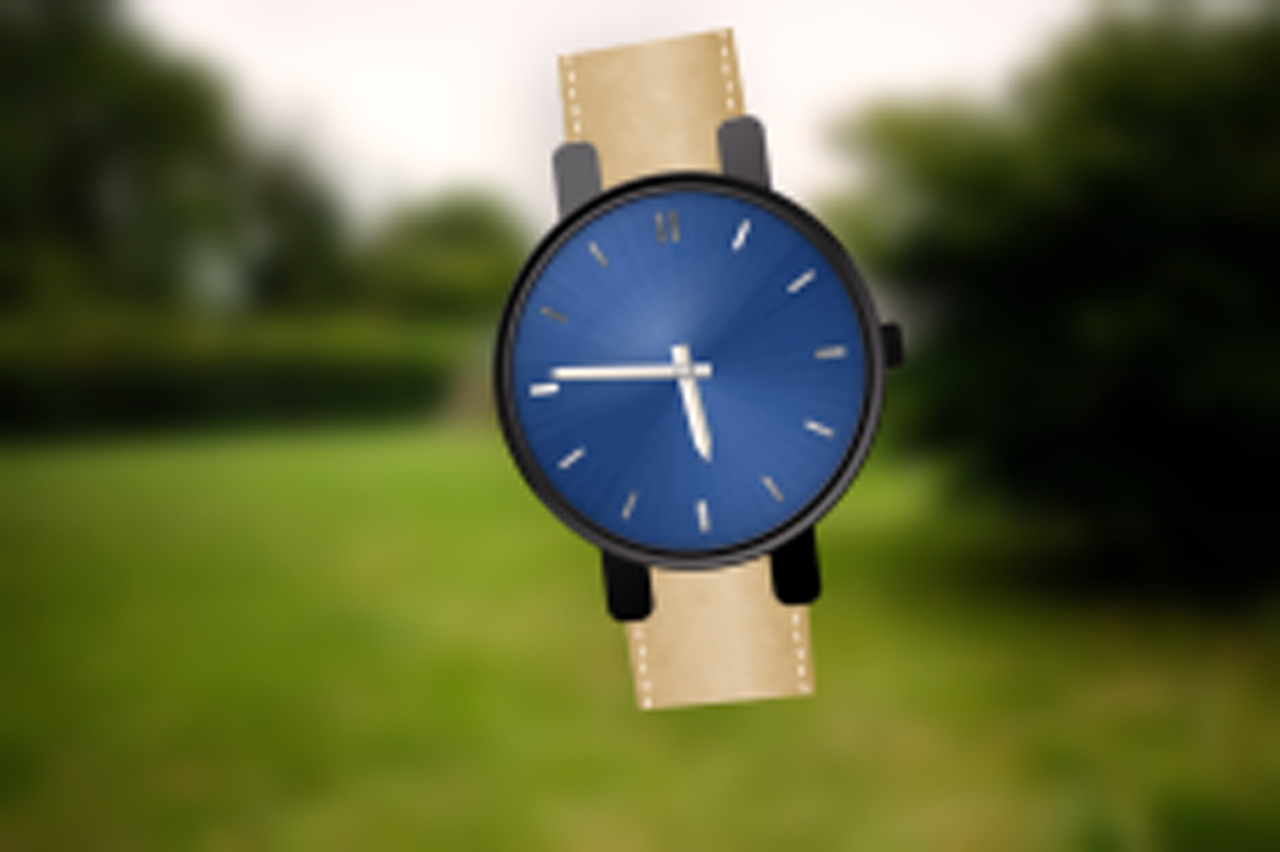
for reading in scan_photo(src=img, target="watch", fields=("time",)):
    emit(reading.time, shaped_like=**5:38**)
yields **5:46**
